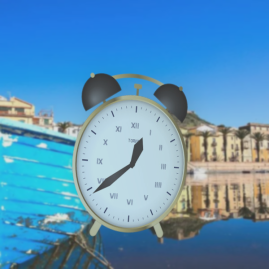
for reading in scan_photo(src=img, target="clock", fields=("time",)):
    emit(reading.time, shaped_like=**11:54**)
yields **12:39**
